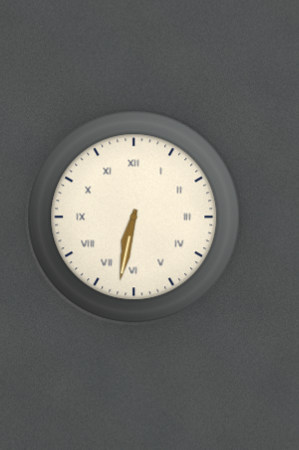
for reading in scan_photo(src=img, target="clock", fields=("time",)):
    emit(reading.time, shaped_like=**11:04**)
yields **6:32**
